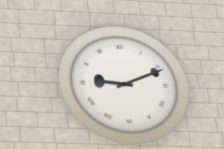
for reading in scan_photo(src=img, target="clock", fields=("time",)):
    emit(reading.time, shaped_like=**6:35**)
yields **9:11**
